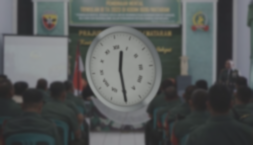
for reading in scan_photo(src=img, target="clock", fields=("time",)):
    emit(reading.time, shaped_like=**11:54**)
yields **12:30**
